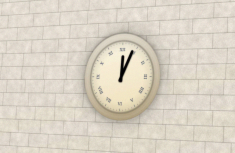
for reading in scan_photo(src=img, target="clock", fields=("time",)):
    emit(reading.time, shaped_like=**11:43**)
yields **12:04**
